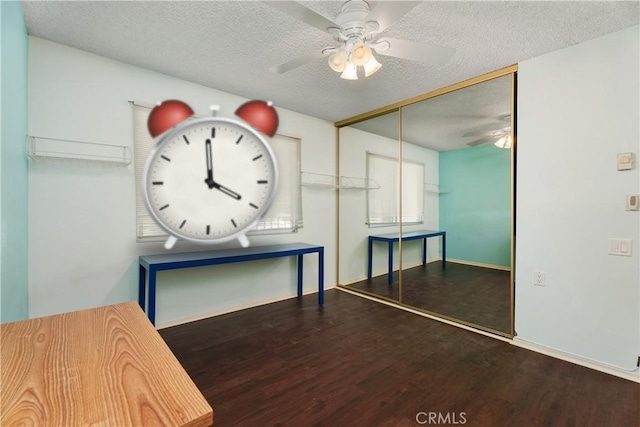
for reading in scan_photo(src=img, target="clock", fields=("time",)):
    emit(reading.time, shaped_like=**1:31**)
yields **3:59**
